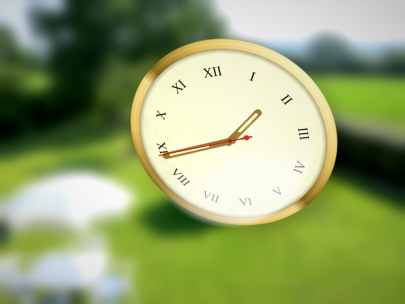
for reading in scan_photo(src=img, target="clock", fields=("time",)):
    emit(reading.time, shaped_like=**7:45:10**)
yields **1:43:44**
